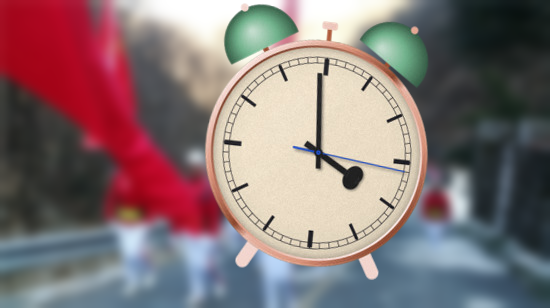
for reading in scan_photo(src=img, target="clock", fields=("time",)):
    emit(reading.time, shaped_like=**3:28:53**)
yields **3:59:16**
